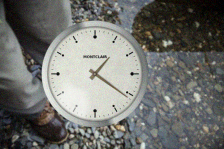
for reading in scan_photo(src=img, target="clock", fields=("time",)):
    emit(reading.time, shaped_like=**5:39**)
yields **1:21**
